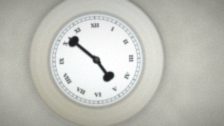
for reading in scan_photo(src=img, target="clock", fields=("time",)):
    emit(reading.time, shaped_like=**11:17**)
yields **4:52**
